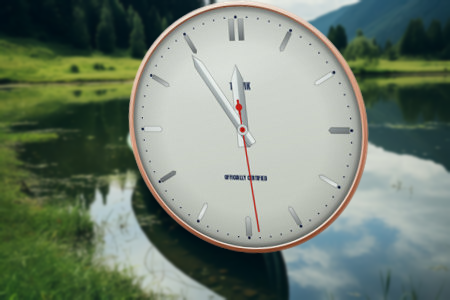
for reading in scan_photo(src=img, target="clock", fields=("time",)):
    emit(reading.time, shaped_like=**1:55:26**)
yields **11:54:29**
